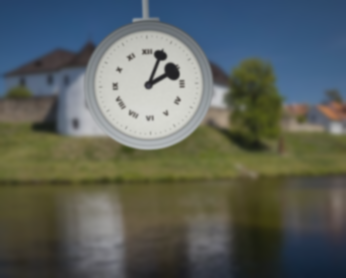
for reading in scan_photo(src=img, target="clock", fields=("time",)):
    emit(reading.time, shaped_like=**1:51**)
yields **2:04**
